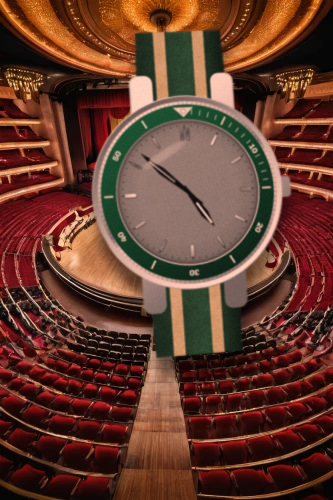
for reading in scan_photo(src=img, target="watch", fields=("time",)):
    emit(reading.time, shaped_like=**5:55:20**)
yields **4:51:52**
